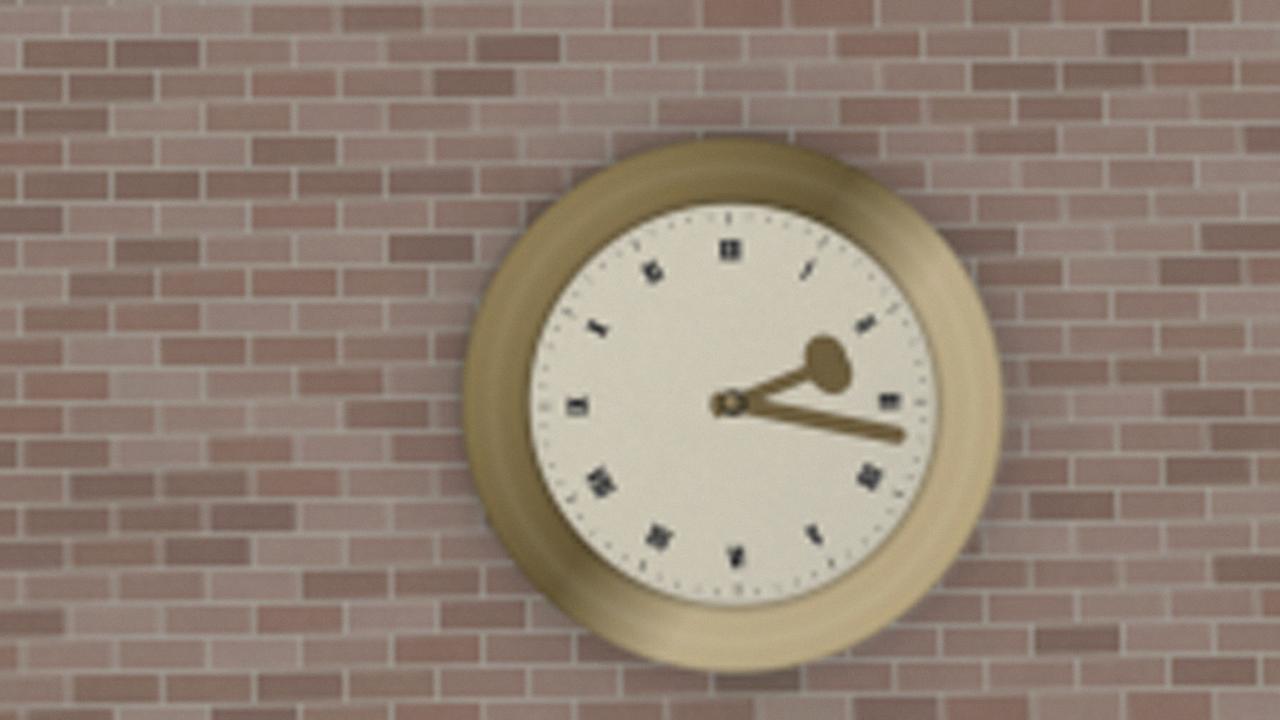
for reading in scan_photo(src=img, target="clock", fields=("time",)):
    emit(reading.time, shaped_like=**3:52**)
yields **2:17**
